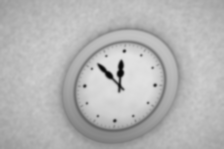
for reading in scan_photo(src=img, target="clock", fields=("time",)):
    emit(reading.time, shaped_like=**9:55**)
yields **11:52**
